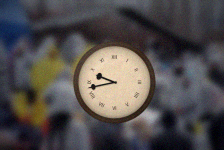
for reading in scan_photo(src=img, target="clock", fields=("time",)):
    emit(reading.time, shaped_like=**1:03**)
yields **9:43**
